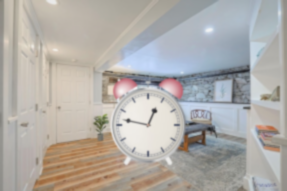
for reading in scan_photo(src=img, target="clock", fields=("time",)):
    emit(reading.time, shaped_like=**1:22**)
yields **12:47**
